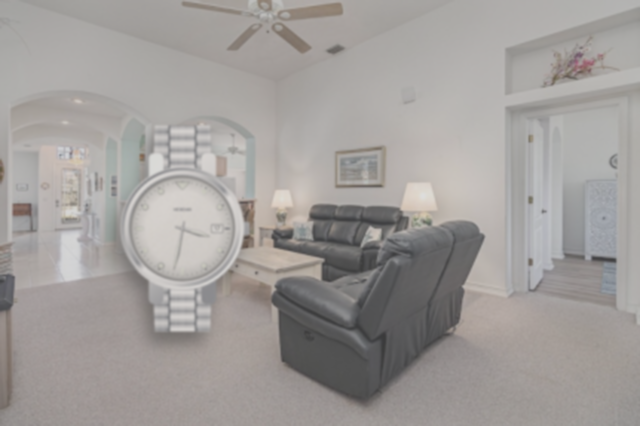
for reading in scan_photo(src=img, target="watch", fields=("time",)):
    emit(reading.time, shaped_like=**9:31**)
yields **3:32**
